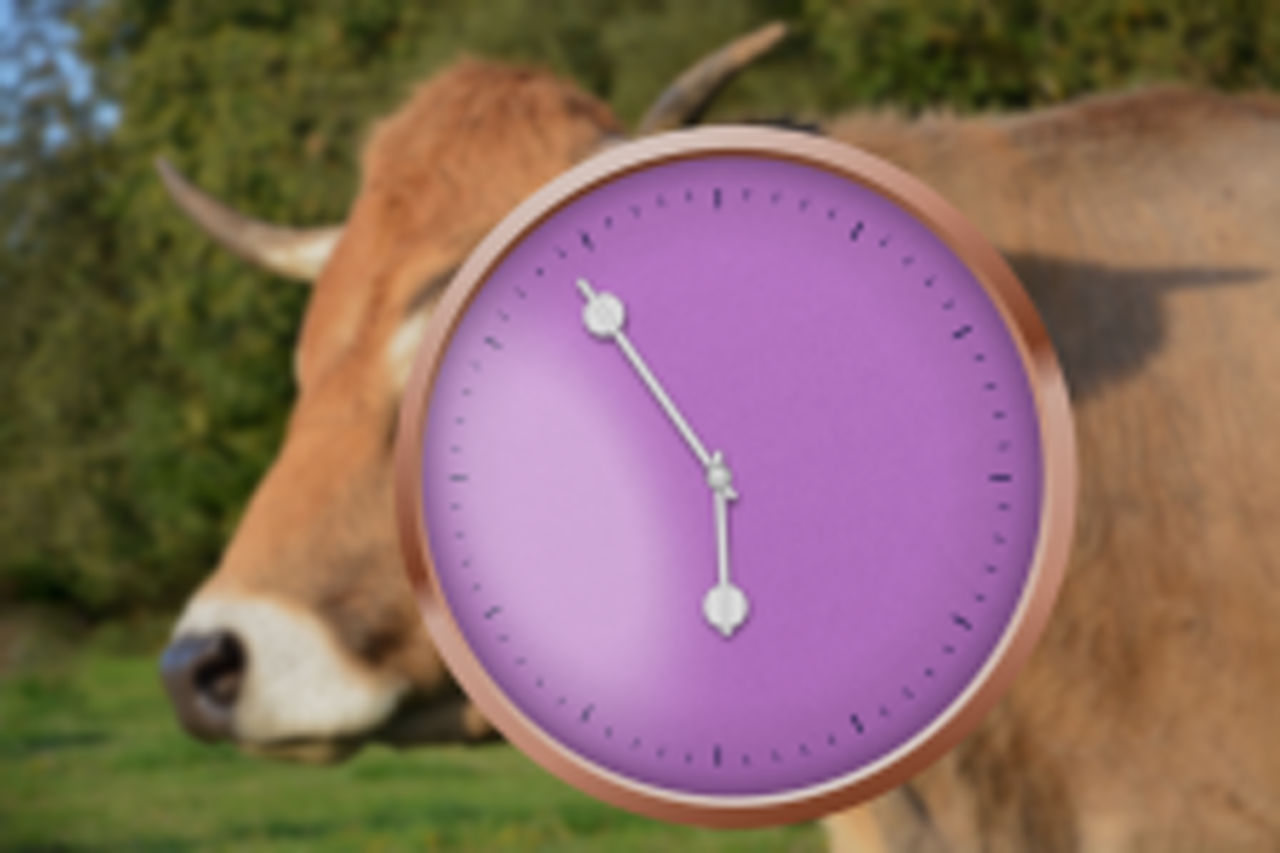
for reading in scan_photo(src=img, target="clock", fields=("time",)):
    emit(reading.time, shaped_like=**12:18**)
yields **5:54**
